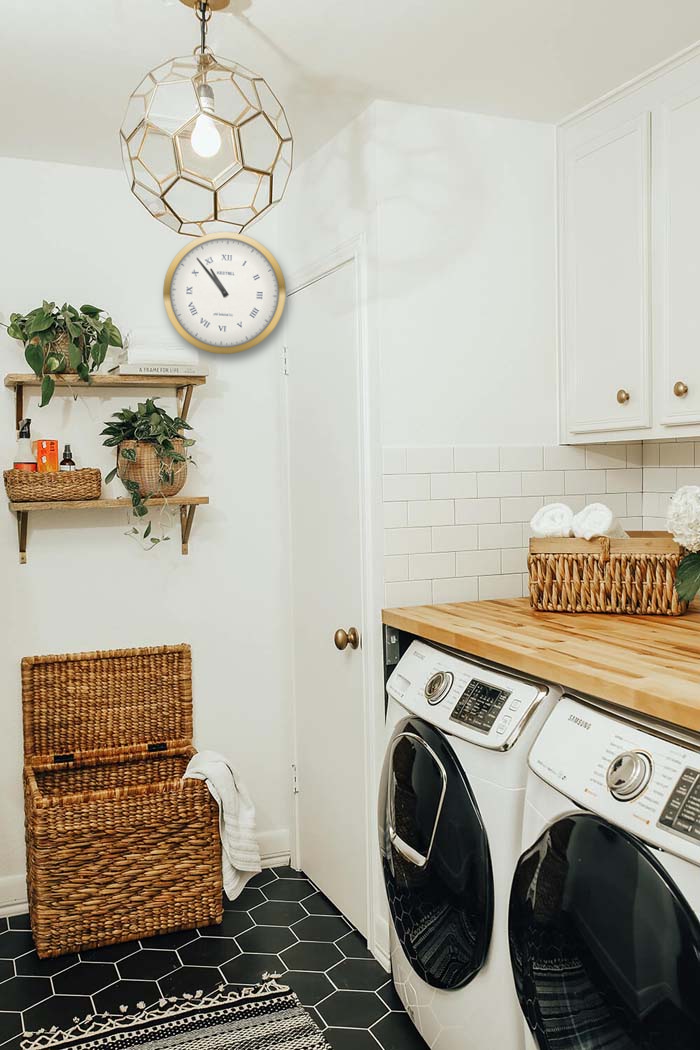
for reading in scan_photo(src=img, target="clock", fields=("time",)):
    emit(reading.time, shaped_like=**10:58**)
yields **10:53**
